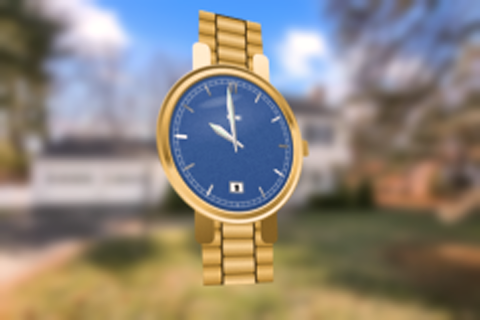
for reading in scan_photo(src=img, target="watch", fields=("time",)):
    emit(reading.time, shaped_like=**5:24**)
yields **9:59**
